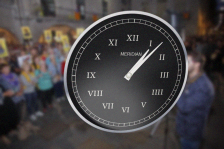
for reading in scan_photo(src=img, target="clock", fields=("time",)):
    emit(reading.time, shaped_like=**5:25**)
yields **1:07**
